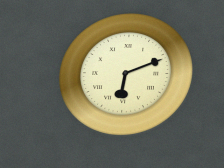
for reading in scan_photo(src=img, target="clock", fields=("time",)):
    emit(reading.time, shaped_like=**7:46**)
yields **6:11**
